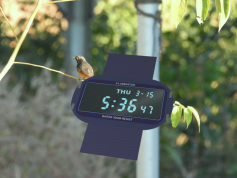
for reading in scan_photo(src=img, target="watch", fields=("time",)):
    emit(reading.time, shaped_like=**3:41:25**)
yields **5:36:47**
